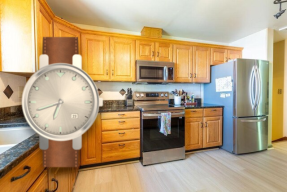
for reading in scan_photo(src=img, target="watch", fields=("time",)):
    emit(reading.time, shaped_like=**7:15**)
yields **6:42**
